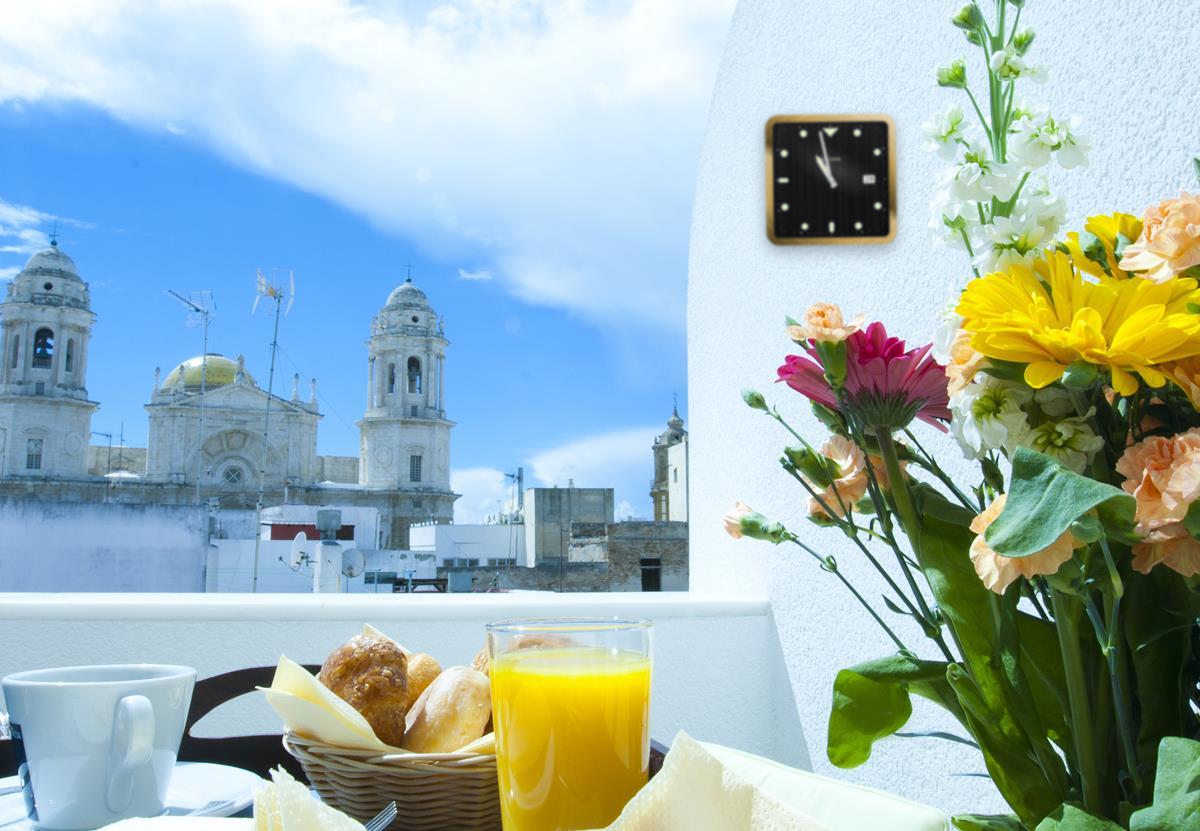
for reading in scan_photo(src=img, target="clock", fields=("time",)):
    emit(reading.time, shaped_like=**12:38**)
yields **10:58**
